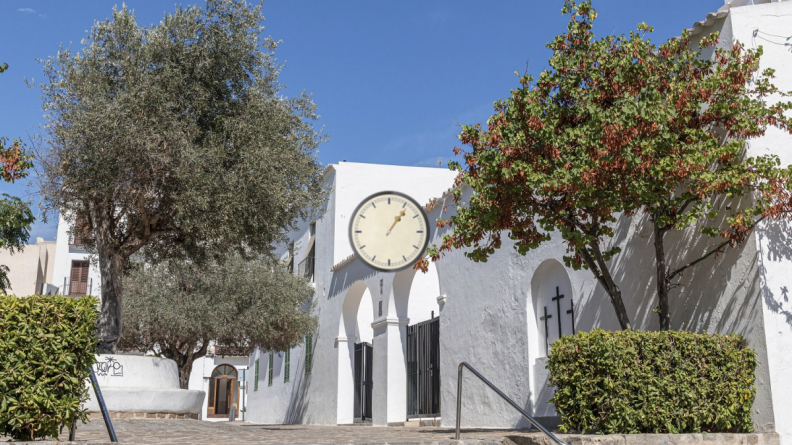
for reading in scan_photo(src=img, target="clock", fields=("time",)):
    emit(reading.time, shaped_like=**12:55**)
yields **1:06**
